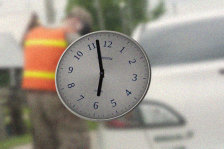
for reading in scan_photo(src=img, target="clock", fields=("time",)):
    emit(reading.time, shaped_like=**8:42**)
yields **5:57**
